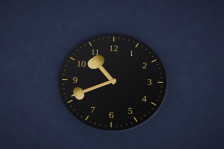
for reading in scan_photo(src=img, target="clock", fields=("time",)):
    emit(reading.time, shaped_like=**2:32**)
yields **10:41**
